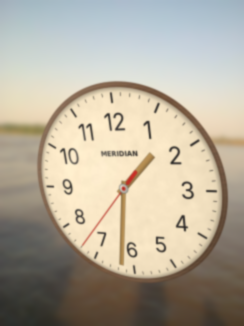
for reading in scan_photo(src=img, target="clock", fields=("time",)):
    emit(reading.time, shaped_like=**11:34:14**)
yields **1:31:37**
